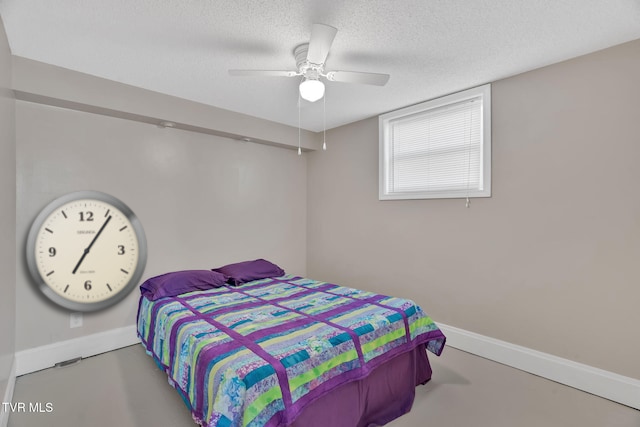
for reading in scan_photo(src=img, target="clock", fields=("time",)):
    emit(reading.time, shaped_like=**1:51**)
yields **7:06**
